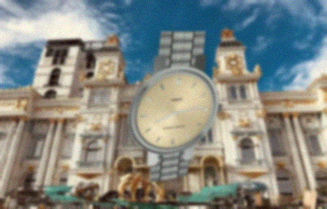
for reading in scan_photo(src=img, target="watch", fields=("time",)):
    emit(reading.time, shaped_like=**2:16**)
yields **8:14**
